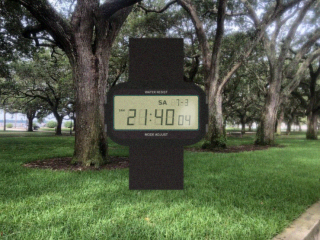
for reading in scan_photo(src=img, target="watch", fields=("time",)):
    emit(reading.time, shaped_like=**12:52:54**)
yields **21:40:04**
